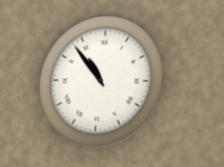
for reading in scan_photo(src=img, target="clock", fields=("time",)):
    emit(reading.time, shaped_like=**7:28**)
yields **10:53**
